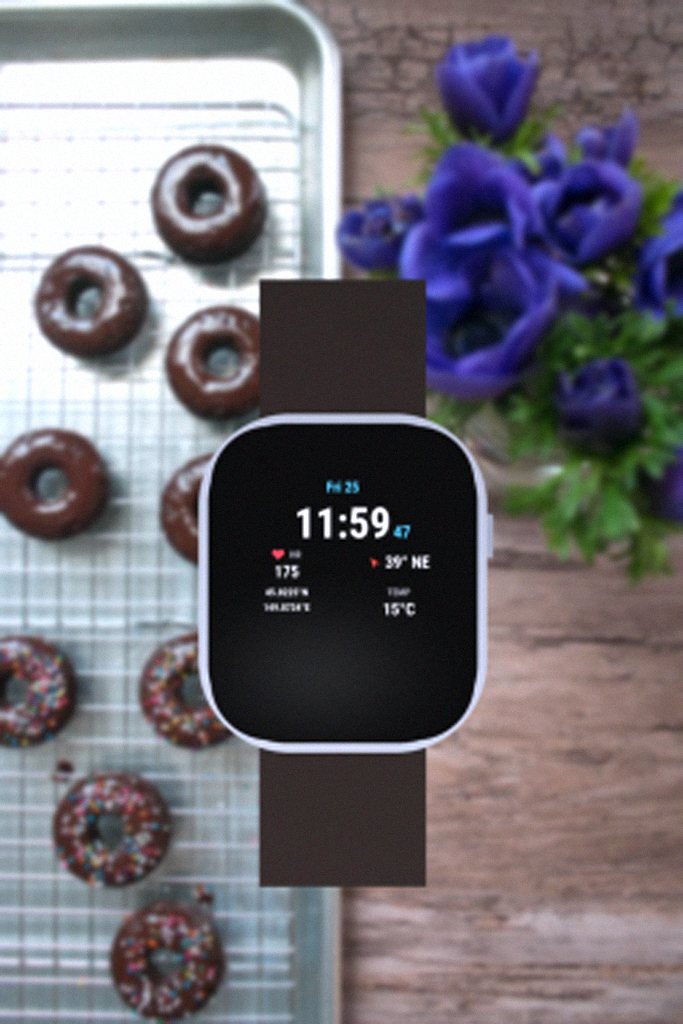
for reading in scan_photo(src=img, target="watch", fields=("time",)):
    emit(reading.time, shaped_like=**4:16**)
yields **11:59**
